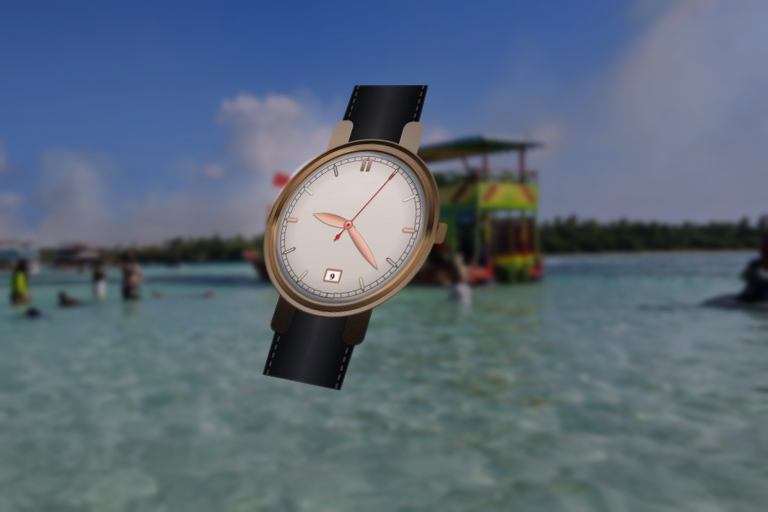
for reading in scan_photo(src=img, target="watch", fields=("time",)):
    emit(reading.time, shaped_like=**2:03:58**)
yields **9:22:05**
